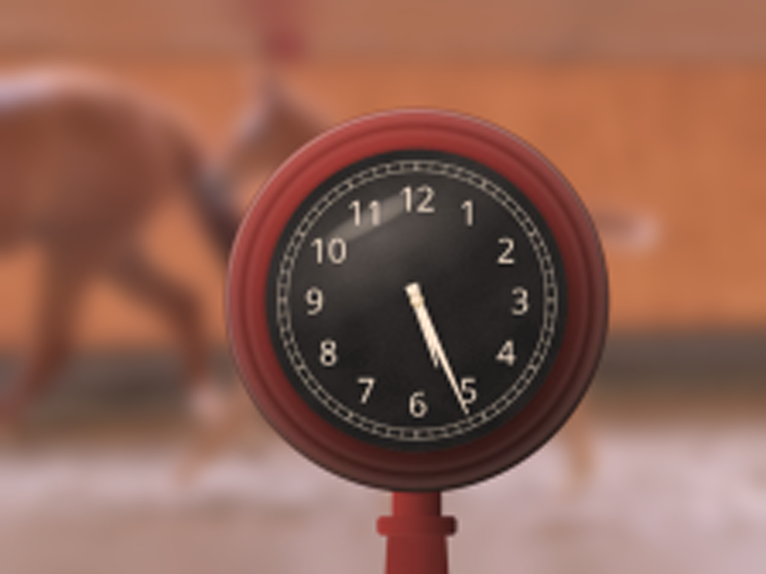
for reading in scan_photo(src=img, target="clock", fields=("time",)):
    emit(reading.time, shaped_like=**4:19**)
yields **5:26**
